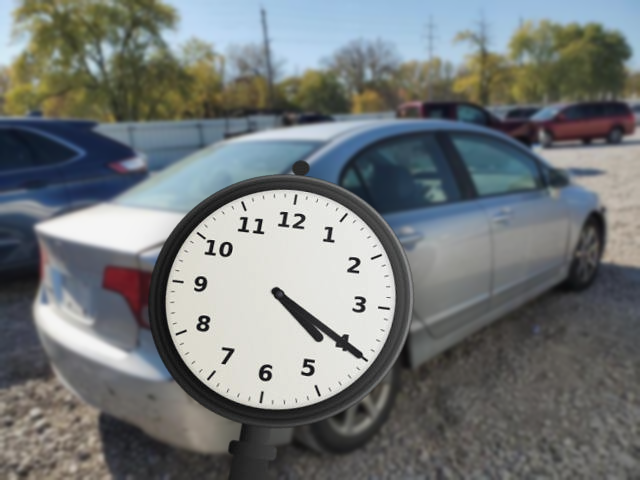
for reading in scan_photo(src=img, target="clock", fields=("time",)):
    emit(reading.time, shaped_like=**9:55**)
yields **4:20**
